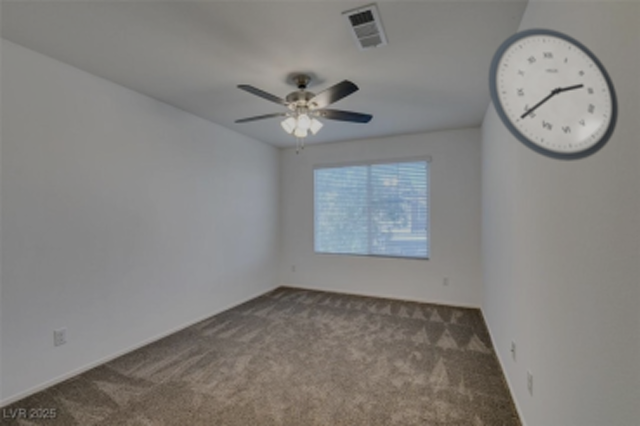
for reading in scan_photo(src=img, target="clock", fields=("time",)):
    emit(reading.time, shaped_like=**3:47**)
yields **2:40**
